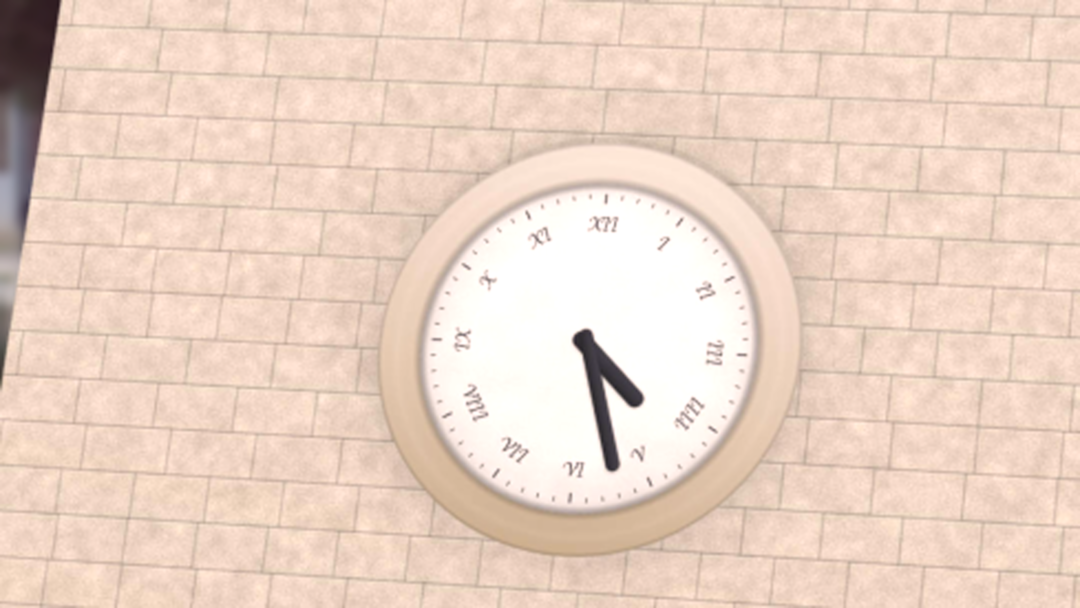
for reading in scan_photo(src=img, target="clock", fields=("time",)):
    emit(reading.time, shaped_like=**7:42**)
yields **4:27**
